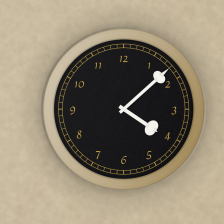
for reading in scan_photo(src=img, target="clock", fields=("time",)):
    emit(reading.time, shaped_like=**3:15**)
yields **4:08**
